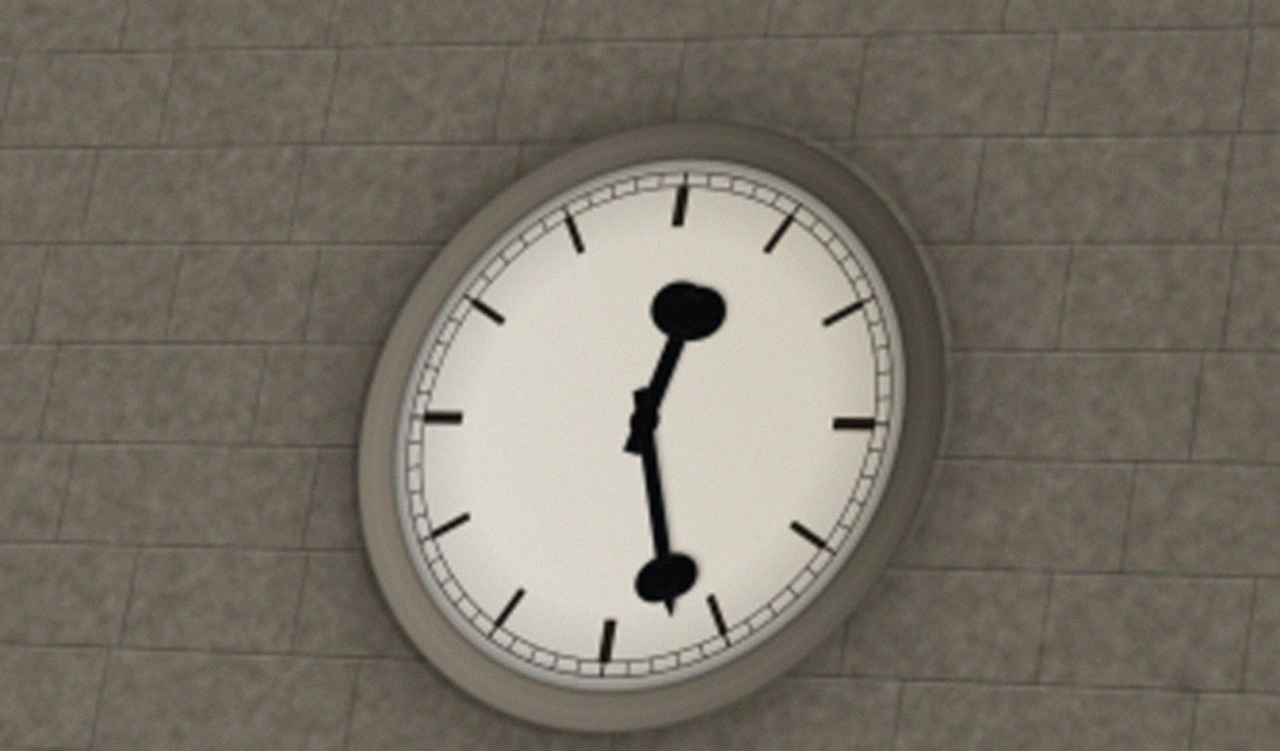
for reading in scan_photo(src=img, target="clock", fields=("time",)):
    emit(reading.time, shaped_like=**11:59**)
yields **12:27**
